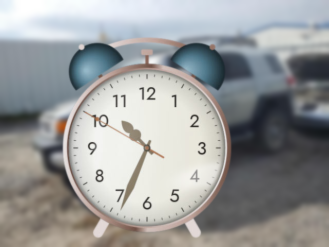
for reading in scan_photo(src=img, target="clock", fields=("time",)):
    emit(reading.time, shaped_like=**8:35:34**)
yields **10:33:50**
